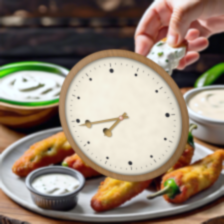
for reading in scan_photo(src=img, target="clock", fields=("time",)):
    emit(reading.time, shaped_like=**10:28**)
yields **7:44**
